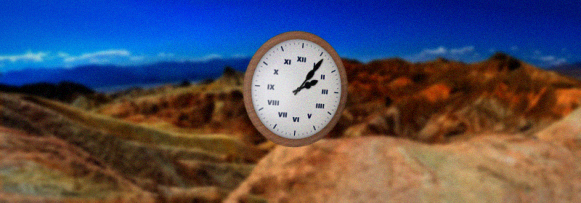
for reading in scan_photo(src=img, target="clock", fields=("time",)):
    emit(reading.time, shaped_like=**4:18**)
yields **2:06**
